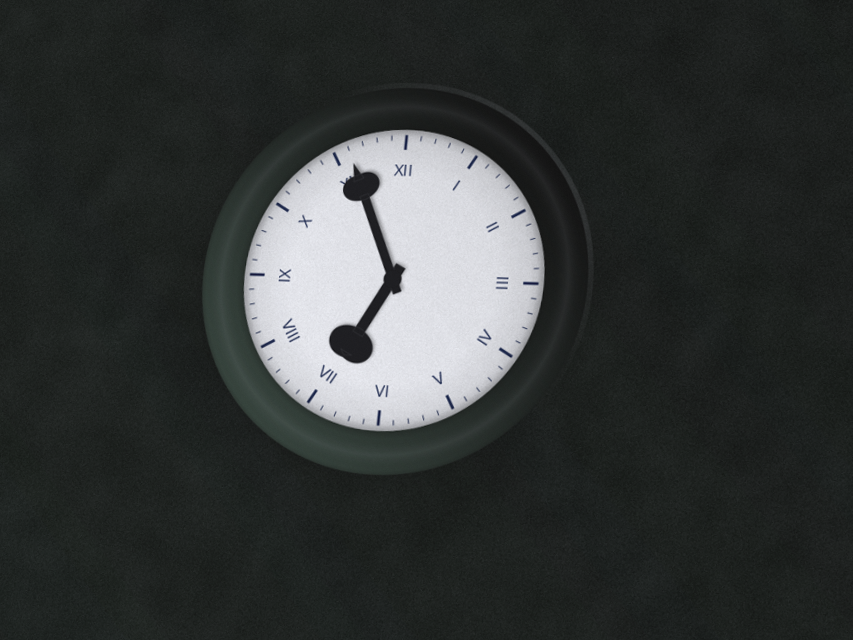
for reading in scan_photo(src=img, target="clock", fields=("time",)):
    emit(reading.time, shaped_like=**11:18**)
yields **6:56**
